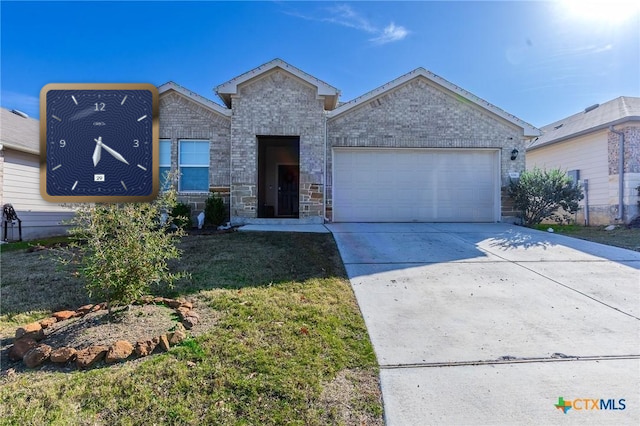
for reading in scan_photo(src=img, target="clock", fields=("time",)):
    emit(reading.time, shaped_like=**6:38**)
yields **6:21**
